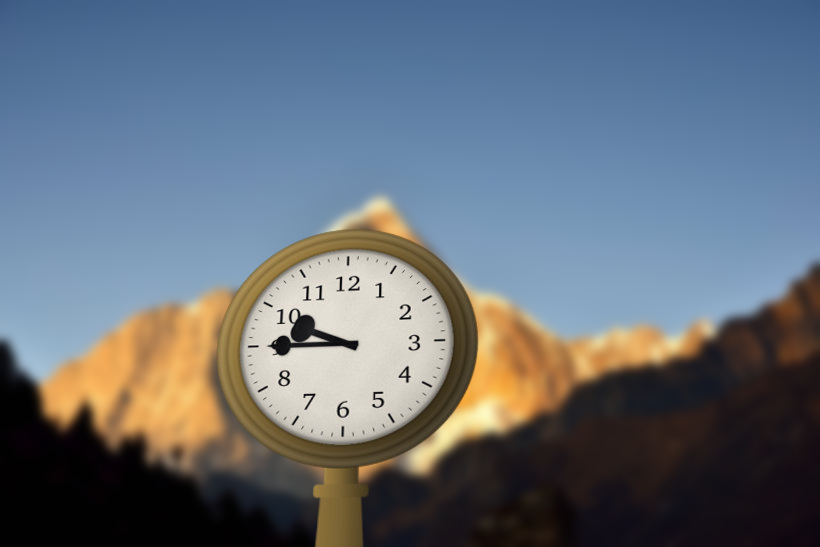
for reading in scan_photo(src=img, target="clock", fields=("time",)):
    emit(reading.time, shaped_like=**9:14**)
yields **9:45**
